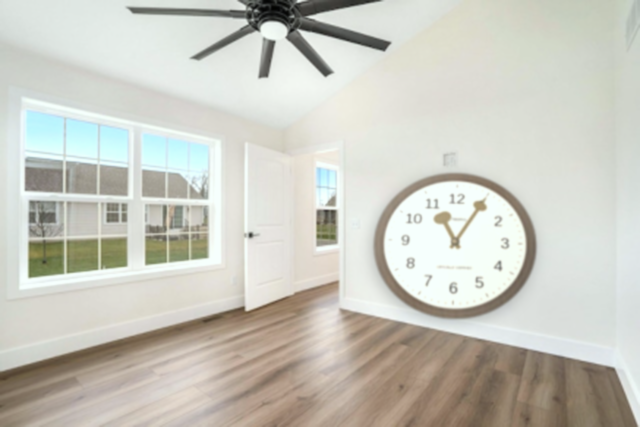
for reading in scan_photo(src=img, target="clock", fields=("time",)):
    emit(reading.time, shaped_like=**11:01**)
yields **11:05**
